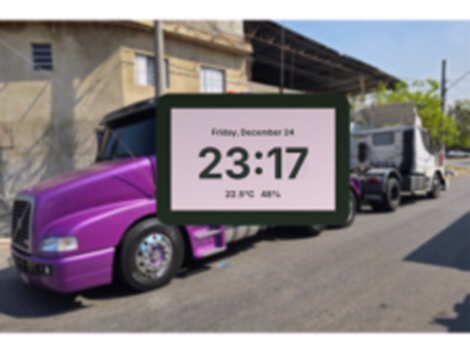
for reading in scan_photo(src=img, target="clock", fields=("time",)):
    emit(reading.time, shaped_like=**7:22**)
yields **23:17**
